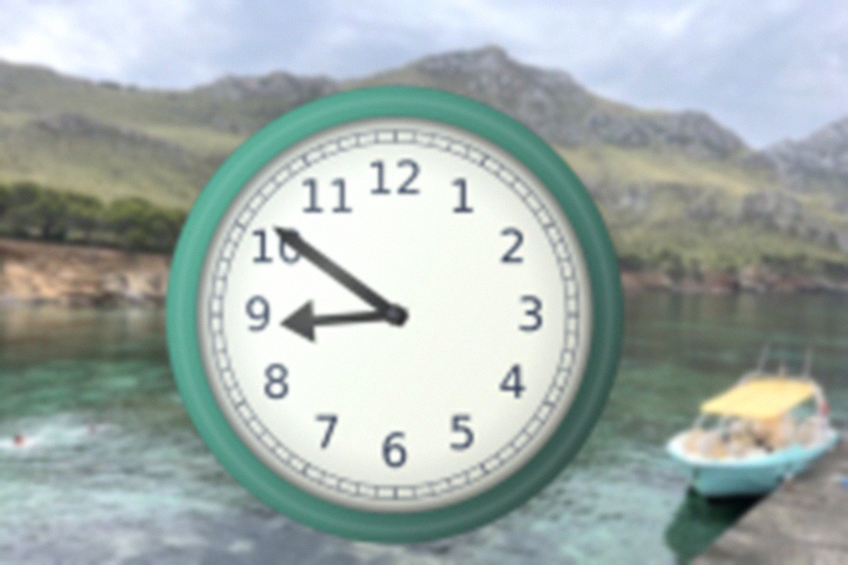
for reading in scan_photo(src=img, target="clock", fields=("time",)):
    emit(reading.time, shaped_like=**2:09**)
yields **8:51**
